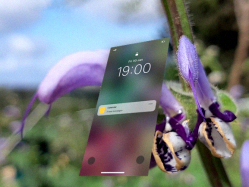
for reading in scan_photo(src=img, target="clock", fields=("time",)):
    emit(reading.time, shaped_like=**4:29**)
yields **19:00**
